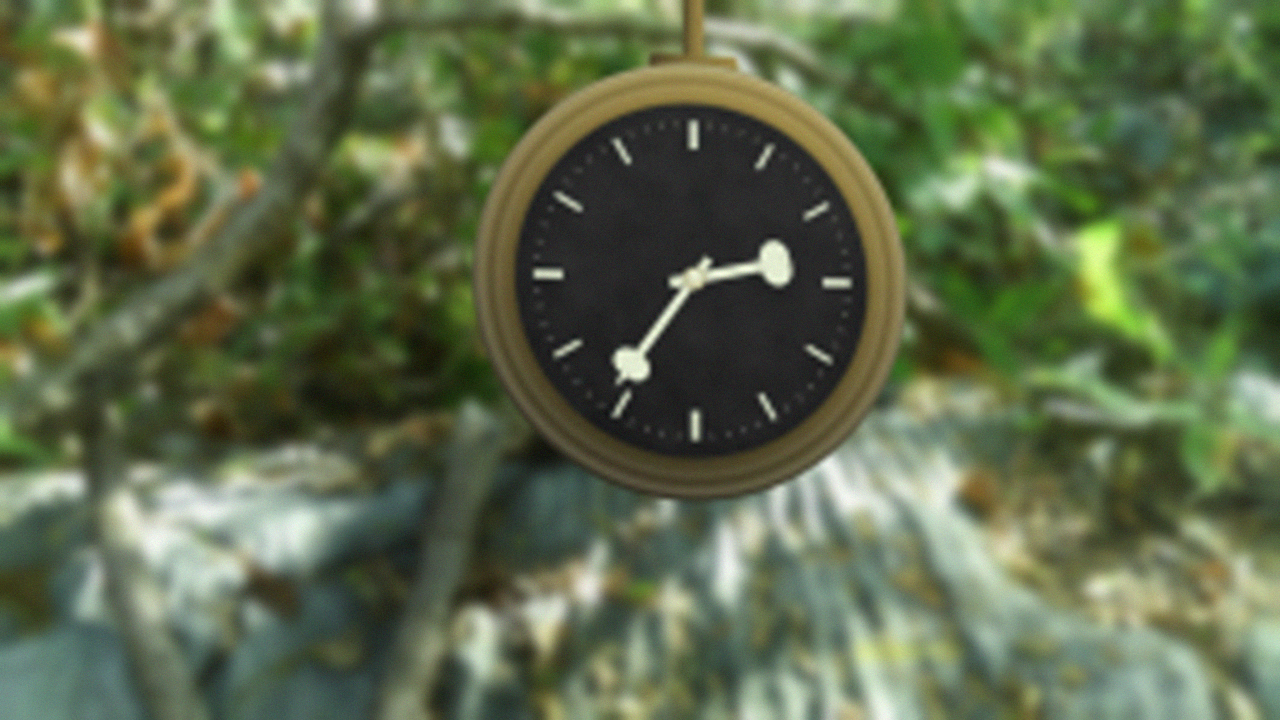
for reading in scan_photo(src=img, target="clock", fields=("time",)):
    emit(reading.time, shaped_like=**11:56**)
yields **2:36**
